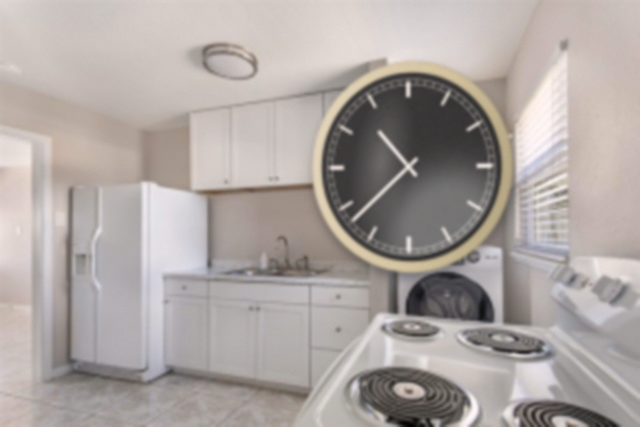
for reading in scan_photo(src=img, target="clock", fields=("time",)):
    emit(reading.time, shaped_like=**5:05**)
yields **10:38**
